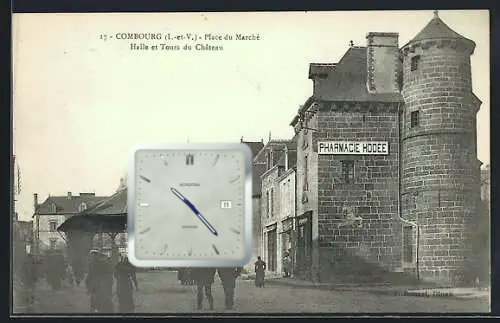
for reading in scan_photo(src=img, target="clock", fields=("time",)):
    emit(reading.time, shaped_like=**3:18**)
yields **10:23**
